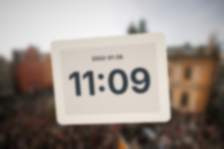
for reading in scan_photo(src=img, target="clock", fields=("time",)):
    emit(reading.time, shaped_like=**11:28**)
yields **11:09**
